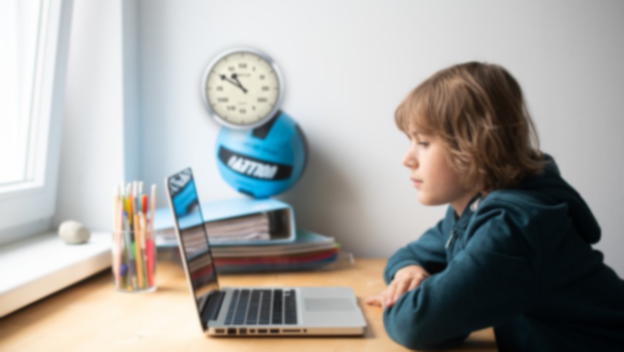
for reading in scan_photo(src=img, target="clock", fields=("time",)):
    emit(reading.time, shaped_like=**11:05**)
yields **10:50**
